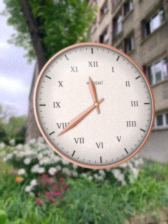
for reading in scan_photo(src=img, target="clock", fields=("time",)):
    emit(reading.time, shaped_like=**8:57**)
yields **11:39**
